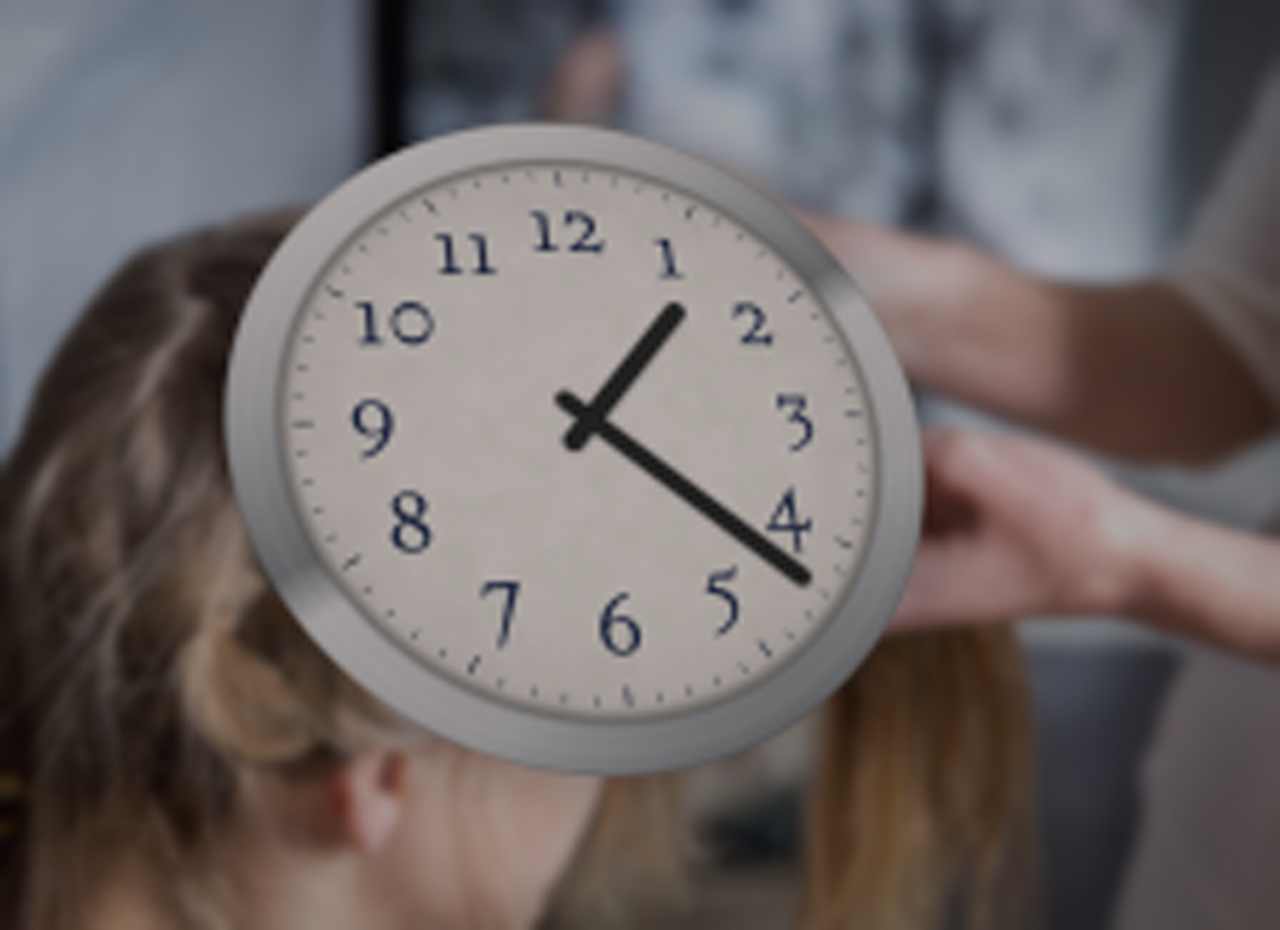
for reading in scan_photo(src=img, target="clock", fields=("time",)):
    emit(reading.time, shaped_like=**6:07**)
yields **1:22**
